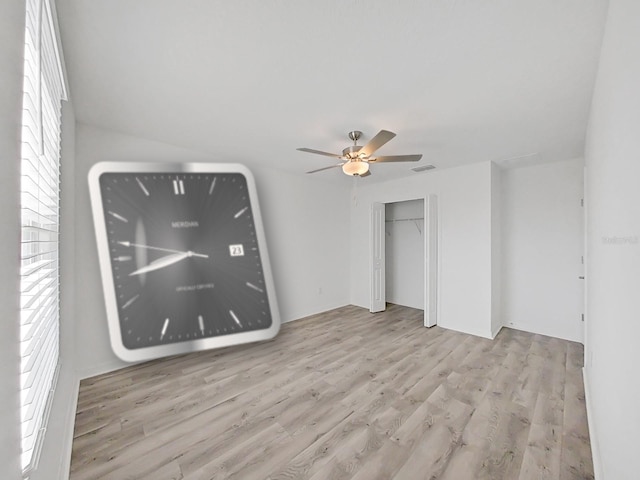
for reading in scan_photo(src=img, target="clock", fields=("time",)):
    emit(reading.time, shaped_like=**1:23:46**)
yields **8:42:47**
